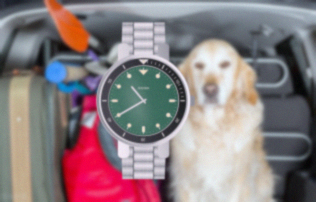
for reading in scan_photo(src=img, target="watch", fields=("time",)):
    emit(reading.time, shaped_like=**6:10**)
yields **10:40**
